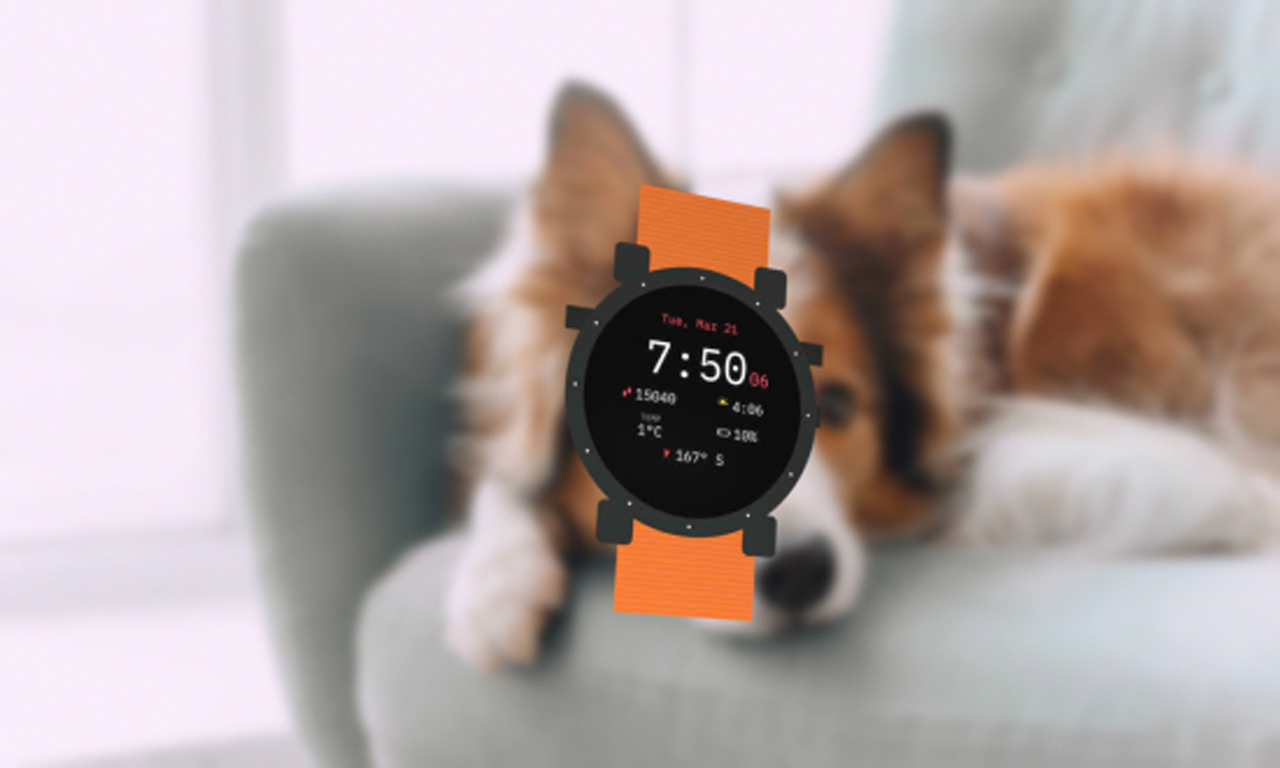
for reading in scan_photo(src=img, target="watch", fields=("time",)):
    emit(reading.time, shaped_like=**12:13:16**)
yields **7:50:06**
